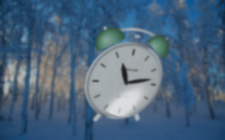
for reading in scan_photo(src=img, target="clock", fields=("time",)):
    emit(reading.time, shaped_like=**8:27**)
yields **11:13**
